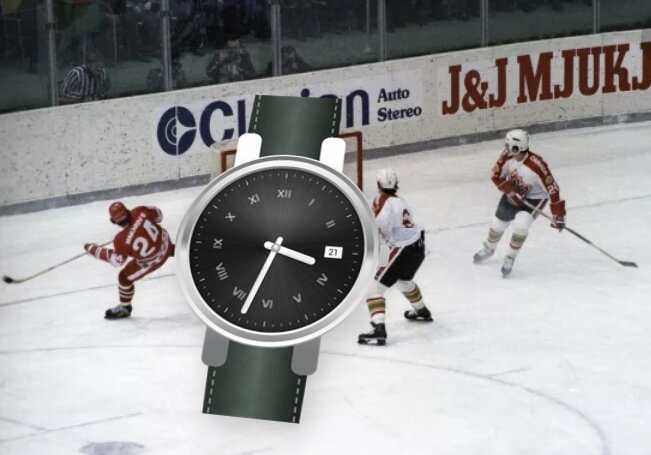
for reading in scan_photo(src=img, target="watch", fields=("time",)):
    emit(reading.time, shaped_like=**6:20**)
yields **3:33**
